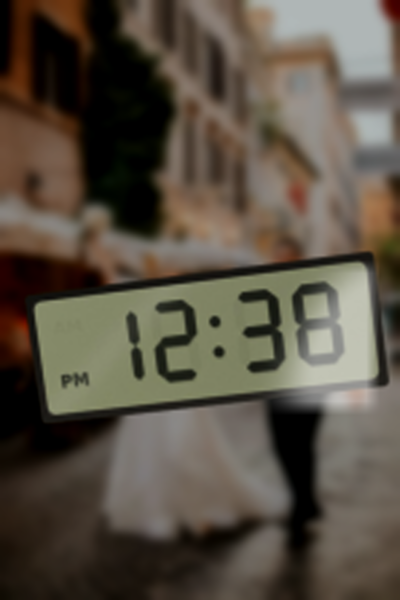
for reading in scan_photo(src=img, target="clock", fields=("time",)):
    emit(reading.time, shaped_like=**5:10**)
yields **12:38**
